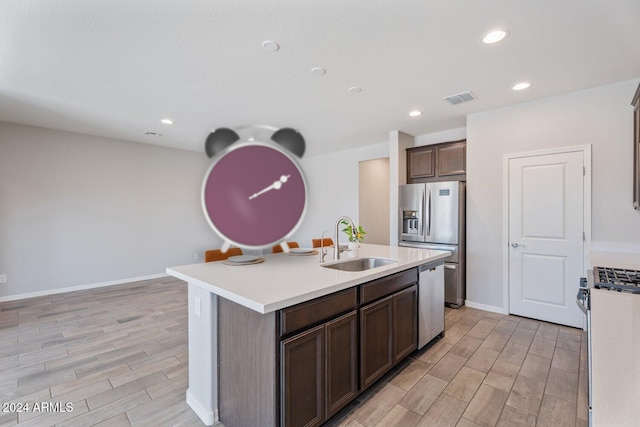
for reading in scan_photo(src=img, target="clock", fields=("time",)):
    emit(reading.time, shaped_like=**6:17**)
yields **2:10**
